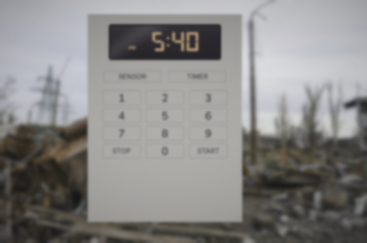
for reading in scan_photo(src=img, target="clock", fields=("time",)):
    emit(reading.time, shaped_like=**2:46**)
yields **5:40**
